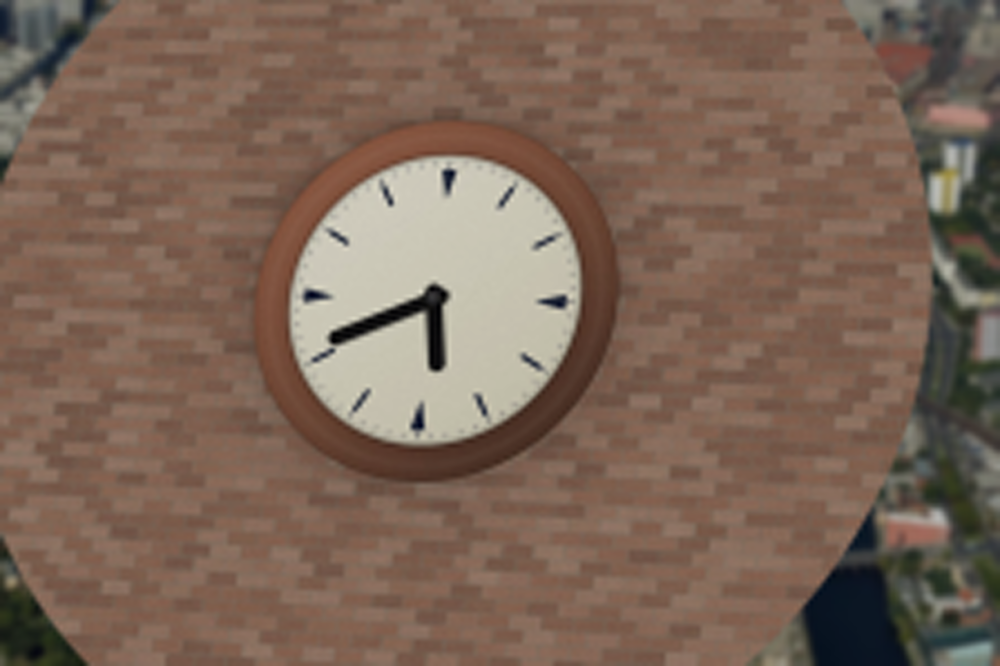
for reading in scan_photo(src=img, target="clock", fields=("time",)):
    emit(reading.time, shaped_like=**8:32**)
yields **5:41**
